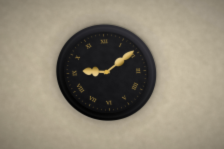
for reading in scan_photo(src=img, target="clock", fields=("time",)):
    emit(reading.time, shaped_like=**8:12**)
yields **9:09**
